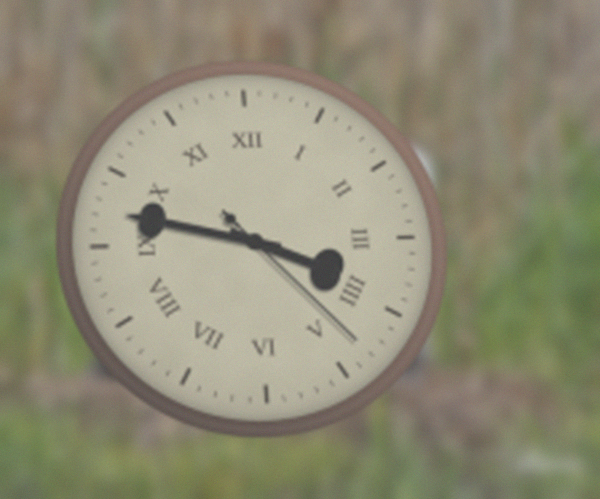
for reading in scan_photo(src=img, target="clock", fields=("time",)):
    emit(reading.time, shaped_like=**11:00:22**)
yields **3:47:23**
